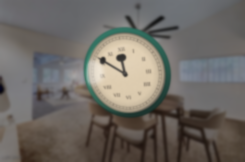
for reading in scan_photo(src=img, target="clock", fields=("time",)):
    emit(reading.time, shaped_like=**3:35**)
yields **11:51**
